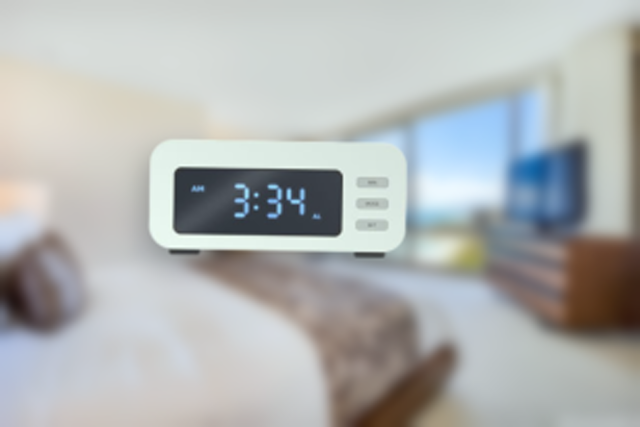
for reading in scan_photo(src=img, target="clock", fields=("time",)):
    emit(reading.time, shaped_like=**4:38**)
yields **3:34**
